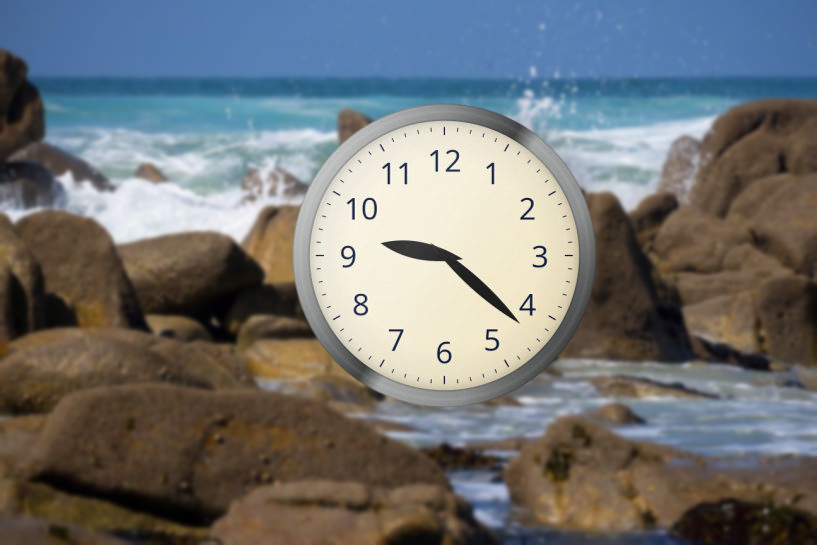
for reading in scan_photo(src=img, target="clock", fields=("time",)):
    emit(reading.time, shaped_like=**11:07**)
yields **9:22**
